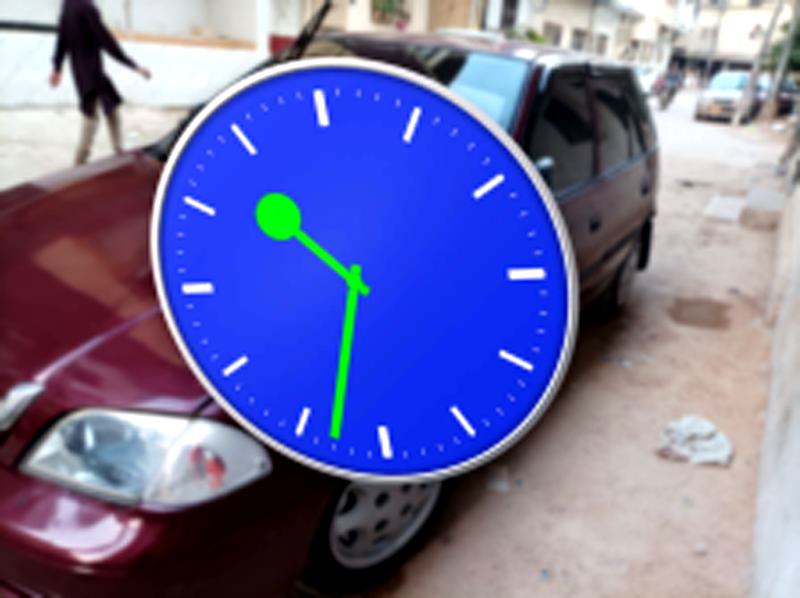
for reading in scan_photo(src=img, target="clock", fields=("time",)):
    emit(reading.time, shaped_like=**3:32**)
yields **10:33**
